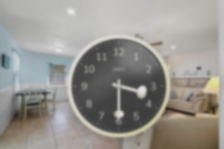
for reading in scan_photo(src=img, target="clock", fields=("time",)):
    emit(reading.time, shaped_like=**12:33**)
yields **3:30**
